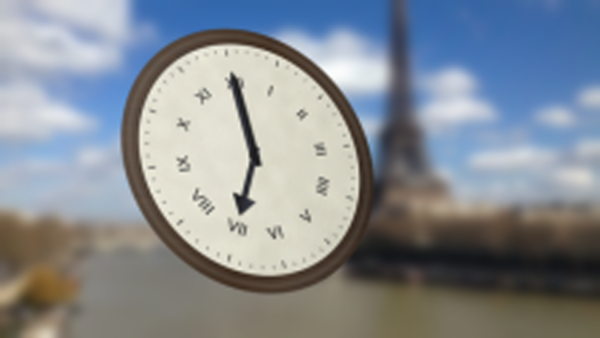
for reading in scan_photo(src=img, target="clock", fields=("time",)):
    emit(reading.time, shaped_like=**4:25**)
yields **7:00**
